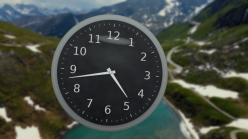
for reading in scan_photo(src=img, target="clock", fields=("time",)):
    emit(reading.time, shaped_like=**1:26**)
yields **4:43**
